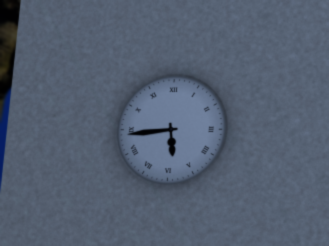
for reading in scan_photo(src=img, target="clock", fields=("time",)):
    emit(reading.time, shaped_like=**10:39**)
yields **5:44**
